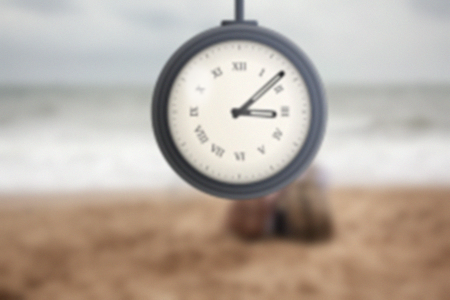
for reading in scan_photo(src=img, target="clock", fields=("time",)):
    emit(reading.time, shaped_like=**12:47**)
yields **3:08**
